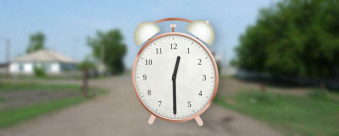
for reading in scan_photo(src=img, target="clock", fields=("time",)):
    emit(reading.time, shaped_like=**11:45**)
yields **12:30**
